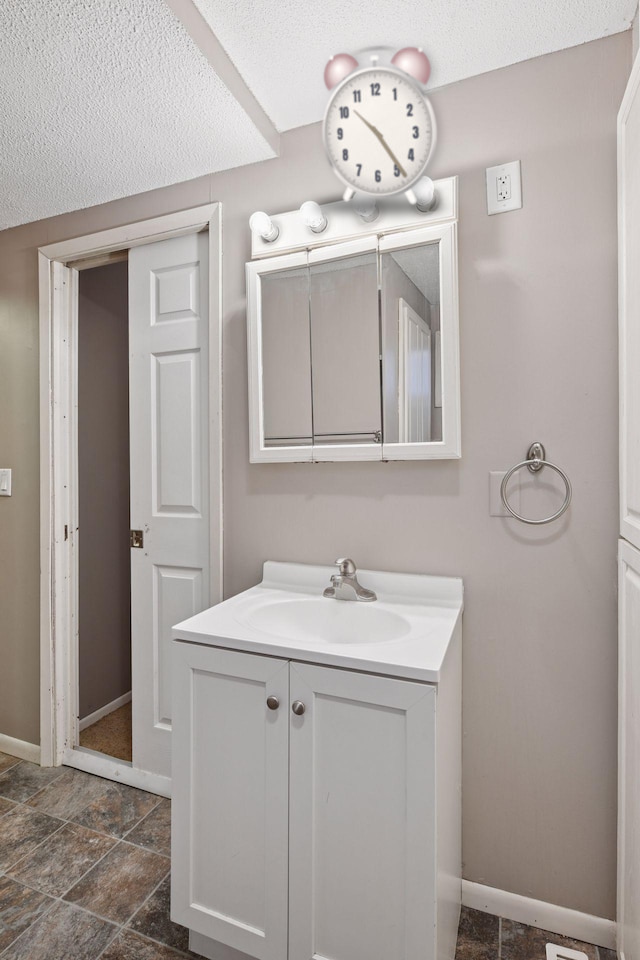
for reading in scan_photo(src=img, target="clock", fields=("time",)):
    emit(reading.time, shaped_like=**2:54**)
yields **10:24**
